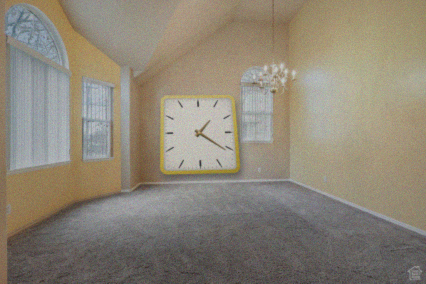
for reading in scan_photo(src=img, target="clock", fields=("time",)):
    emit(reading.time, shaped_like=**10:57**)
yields **1:21**
